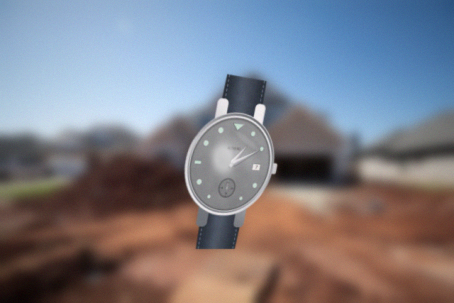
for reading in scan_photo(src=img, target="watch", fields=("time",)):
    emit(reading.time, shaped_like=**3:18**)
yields **1:10**
